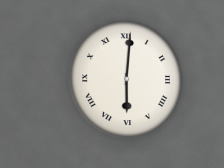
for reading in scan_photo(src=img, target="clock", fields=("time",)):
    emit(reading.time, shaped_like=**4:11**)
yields **6:01**
